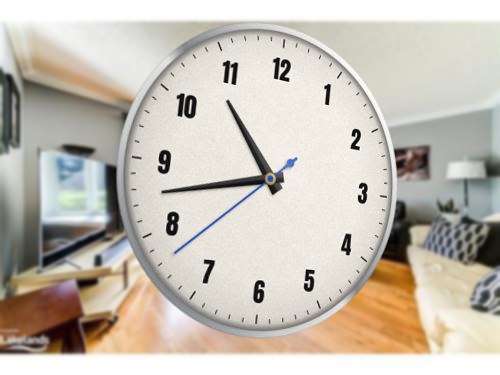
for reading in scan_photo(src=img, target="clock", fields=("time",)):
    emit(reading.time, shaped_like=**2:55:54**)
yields **10:42:38**
